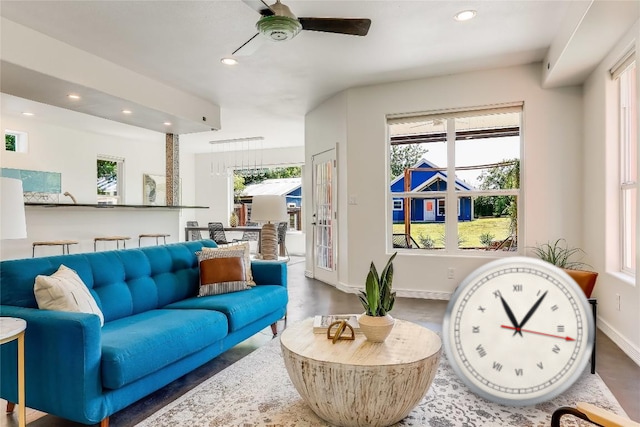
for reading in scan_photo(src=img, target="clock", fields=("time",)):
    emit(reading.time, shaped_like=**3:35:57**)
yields **11:06:17**
